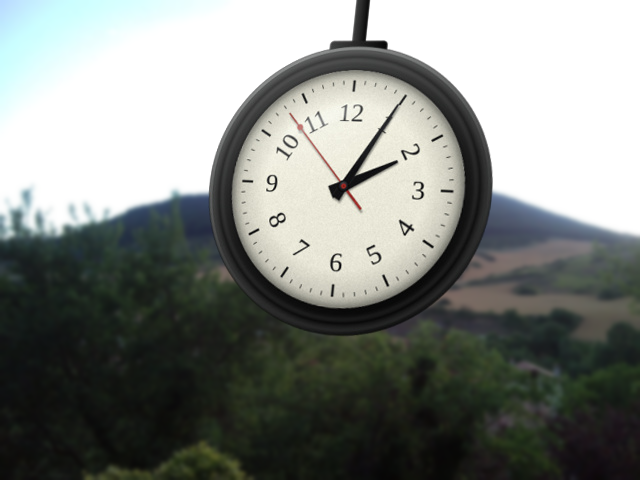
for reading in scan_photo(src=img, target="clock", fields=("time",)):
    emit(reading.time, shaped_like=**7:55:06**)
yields **2:04:53**
